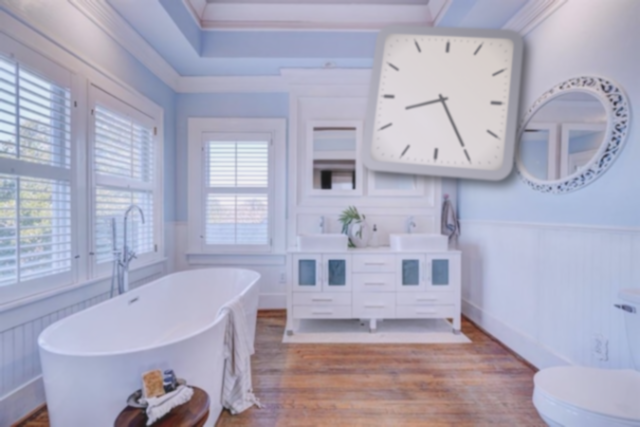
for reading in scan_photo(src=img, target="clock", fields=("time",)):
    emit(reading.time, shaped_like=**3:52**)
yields **8:25**
